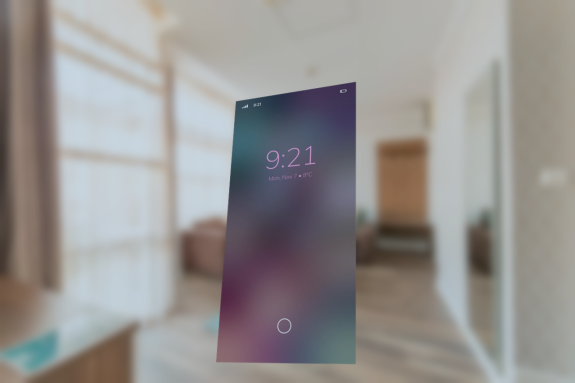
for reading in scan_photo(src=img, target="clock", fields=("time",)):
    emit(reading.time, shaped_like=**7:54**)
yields **9:21**
